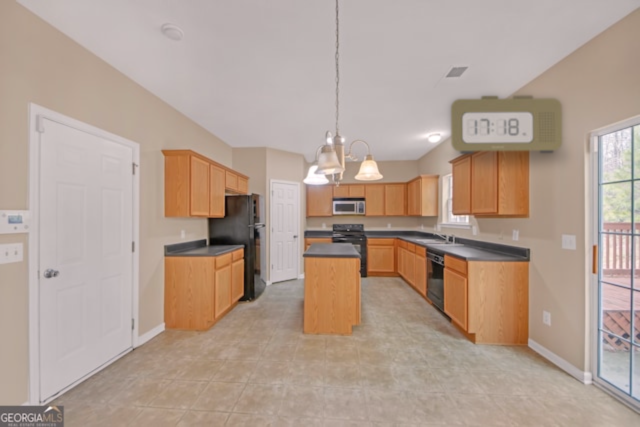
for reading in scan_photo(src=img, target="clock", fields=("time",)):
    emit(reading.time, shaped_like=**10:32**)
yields **17:18**
